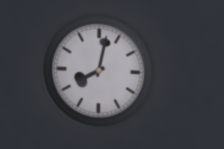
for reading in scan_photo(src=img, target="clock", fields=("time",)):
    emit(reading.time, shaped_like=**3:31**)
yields **8:02**
